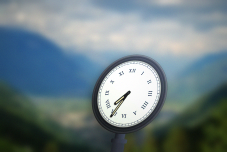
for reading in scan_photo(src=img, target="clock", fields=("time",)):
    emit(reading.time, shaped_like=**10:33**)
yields **7:35**
